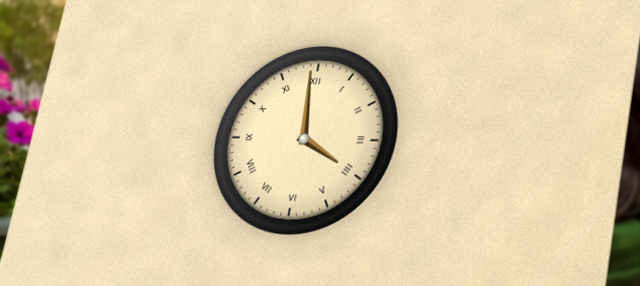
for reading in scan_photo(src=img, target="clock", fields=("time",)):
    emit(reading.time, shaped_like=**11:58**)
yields **3:59**
